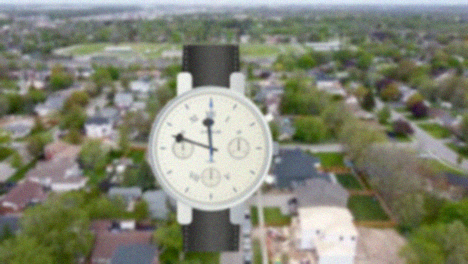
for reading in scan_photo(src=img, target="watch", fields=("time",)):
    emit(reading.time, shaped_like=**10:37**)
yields **11:48**
